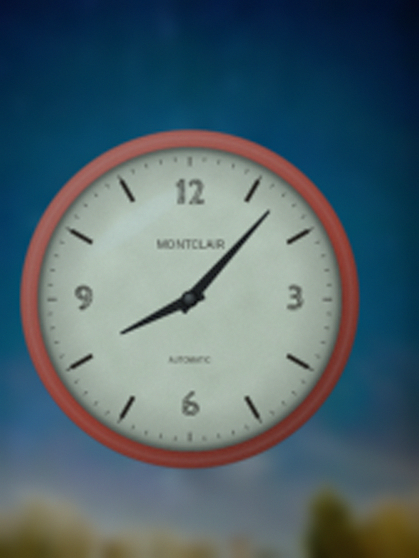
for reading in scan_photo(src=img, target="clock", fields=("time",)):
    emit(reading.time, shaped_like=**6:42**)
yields **8:07**
